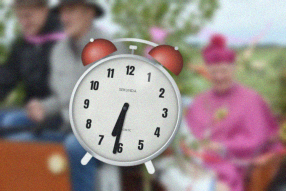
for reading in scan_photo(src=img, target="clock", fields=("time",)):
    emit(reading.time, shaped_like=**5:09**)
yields **6:31**
